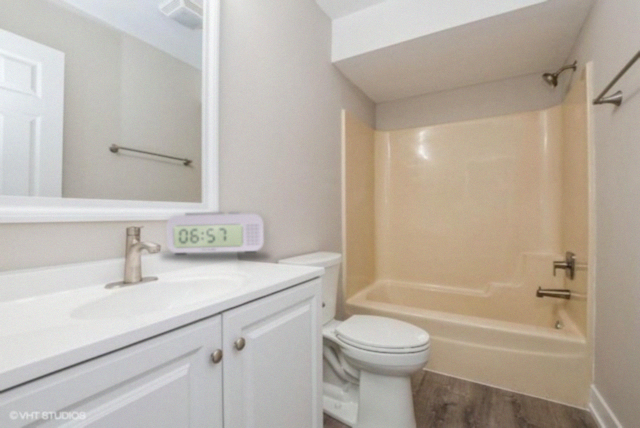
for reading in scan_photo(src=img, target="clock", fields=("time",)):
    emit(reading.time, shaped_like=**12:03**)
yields **6:57**
